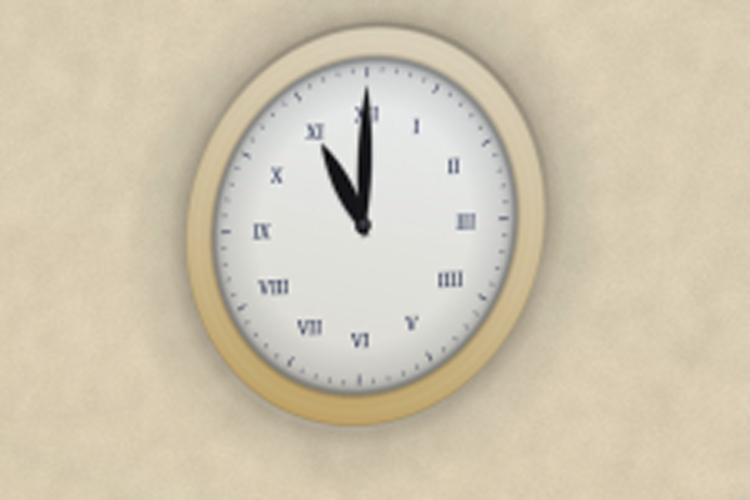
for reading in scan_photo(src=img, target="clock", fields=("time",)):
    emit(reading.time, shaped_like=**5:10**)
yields **11:00**
